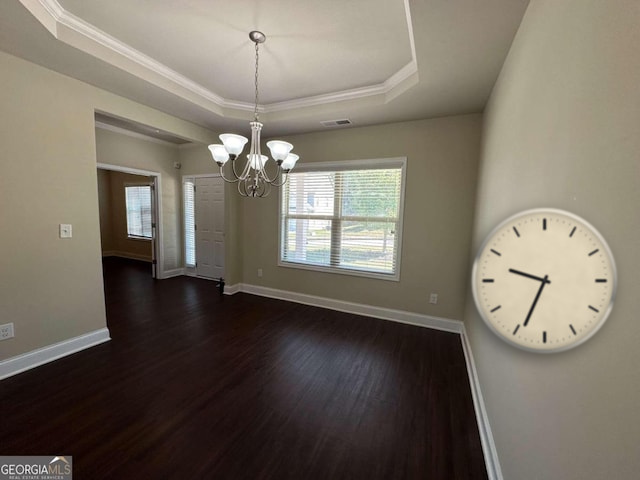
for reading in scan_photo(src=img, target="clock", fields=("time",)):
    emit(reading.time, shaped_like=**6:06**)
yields **9:34**
